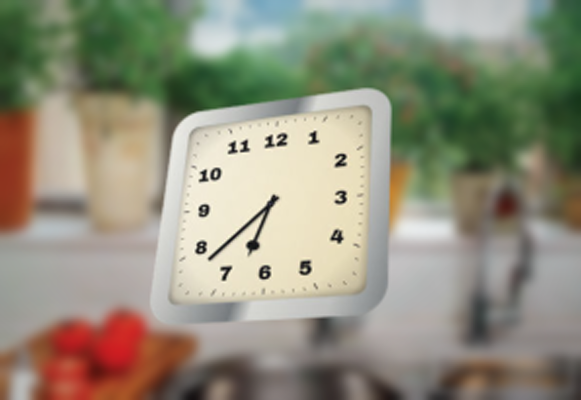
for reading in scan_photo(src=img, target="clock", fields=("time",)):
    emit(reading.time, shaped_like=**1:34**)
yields **6:38**
